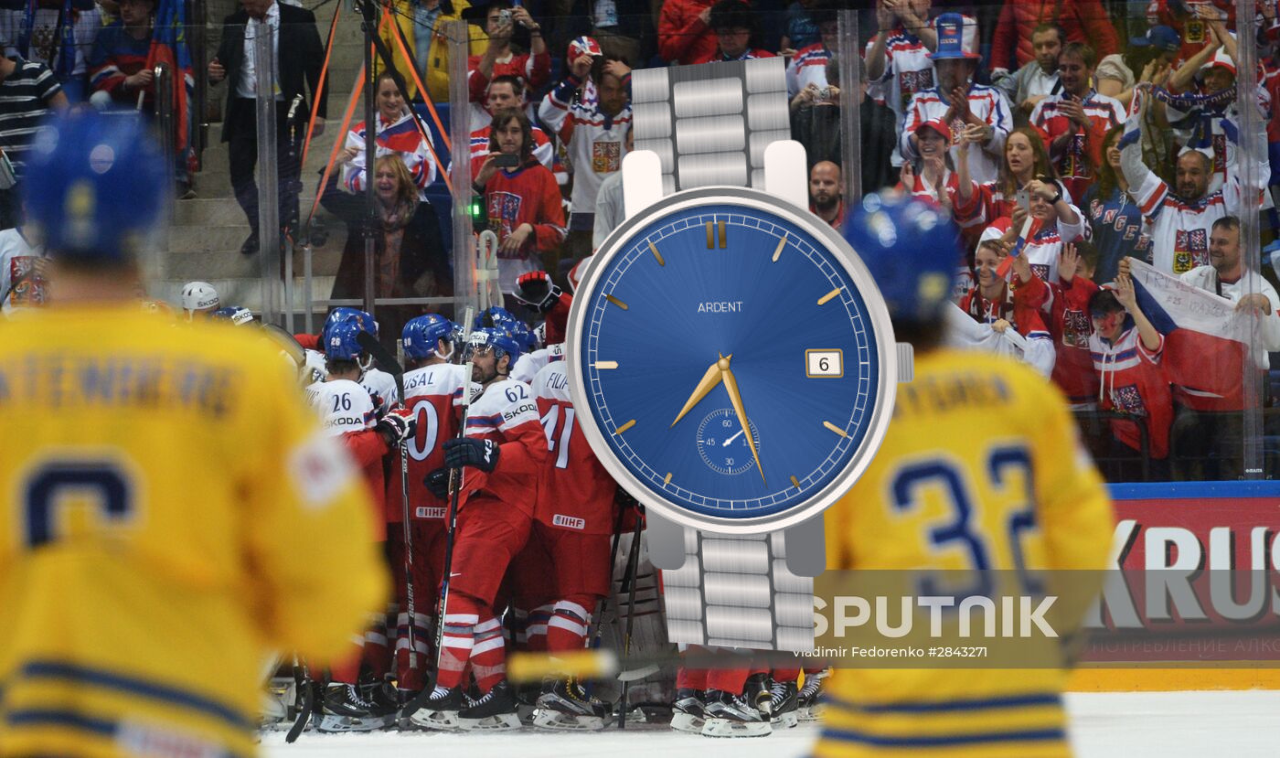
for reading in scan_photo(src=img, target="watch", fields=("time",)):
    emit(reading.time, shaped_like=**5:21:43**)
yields **7:27:09**
